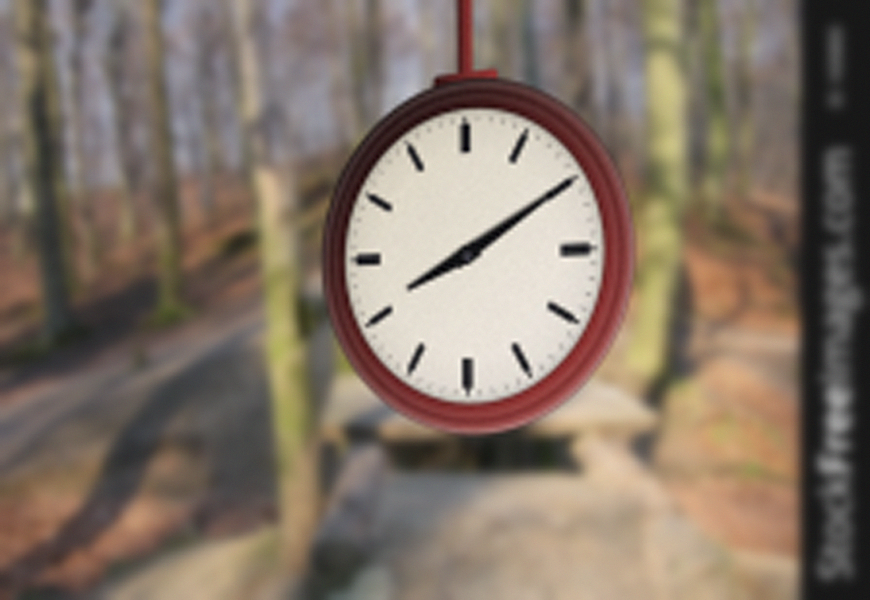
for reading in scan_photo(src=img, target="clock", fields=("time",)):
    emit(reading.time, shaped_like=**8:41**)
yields **8:10**
